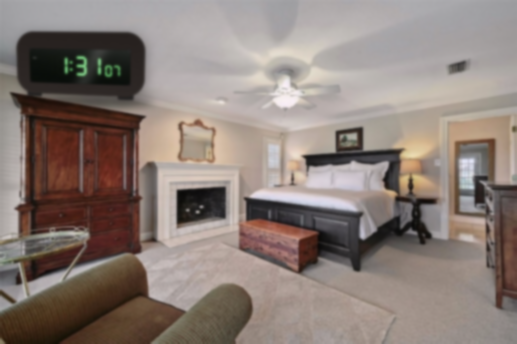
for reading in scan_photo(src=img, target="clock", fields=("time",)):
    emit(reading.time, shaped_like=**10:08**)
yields **1:31**
